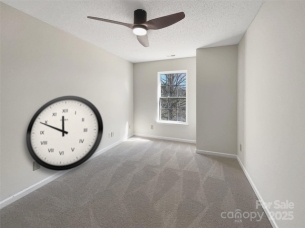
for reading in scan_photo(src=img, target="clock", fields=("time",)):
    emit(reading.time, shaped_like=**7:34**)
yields **11:49**
